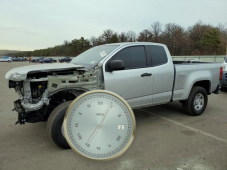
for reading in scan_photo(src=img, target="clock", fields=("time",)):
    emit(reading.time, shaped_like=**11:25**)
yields **7:04**
